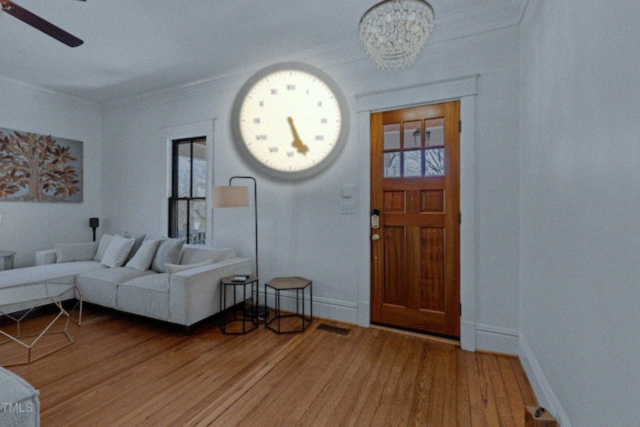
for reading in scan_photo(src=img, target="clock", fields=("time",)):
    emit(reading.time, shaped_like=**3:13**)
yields **5:26**
